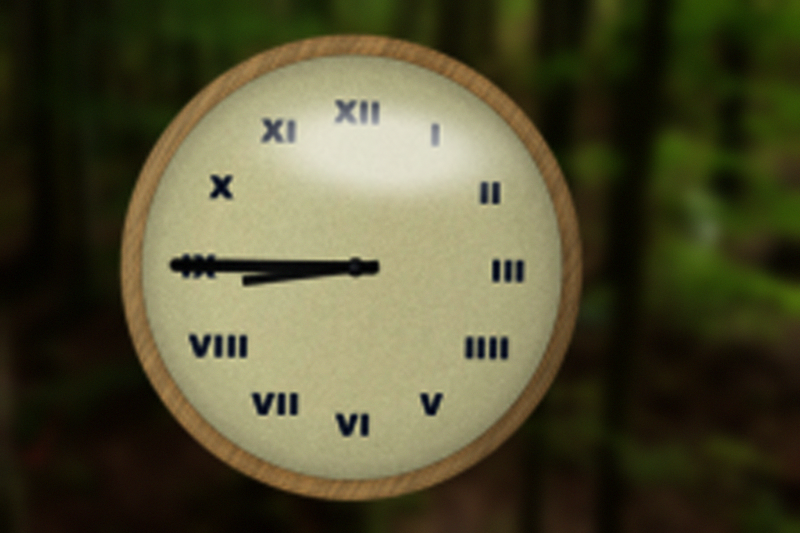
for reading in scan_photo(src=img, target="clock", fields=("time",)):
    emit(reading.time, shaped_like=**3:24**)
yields **8:45**
